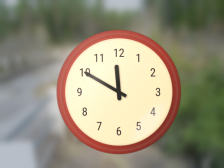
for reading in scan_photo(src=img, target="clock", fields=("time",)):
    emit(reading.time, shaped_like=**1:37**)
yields **11:50**
